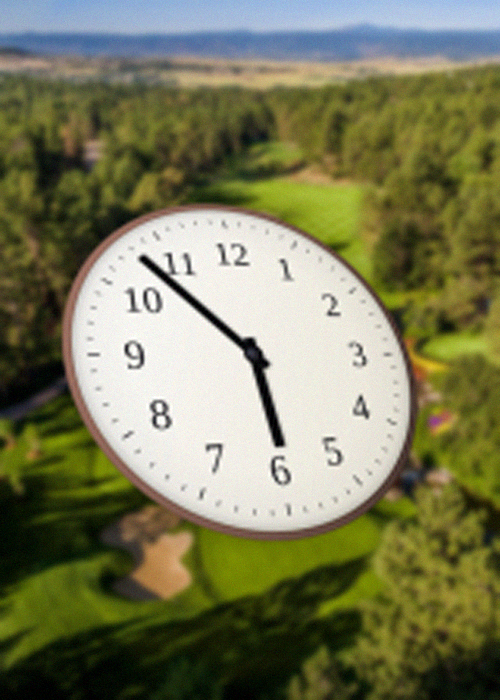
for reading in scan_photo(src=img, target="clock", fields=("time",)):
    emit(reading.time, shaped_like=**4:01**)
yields **5:53**
